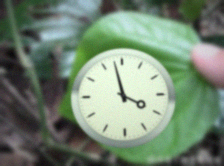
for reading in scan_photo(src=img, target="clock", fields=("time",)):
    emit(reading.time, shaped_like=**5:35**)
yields **3:58**
